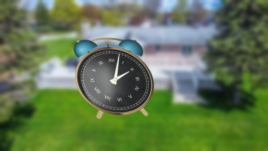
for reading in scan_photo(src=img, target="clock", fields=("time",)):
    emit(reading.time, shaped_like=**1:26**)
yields **2:03**
